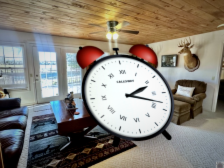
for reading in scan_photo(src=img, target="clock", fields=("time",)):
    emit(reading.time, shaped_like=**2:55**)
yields **2:18**
